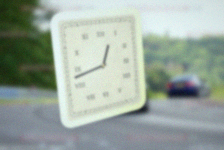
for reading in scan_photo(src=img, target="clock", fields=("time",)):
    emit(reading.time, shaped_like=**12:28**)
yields **12:43**
